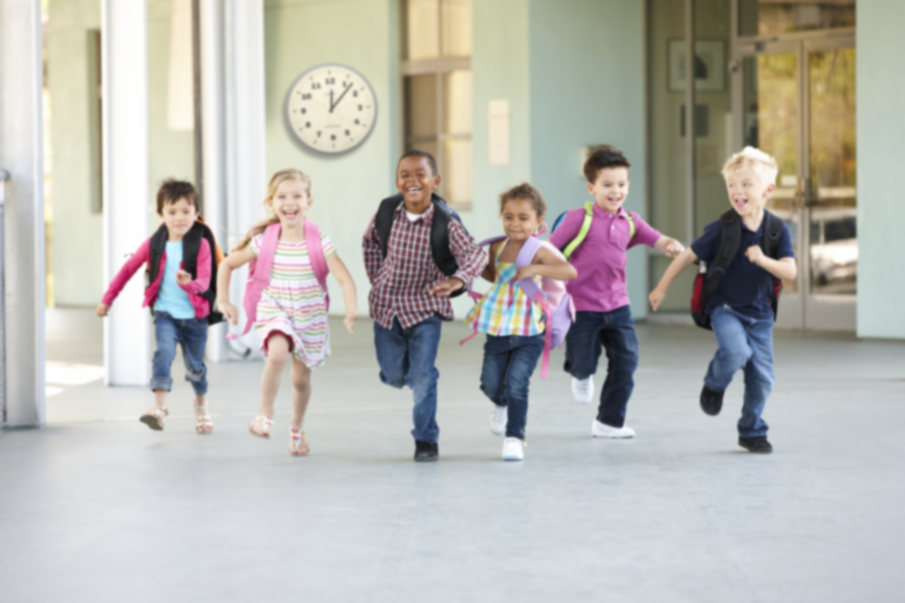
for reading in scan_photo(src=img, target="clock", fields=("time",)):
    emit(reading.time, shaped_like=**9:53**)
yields **12:07**
